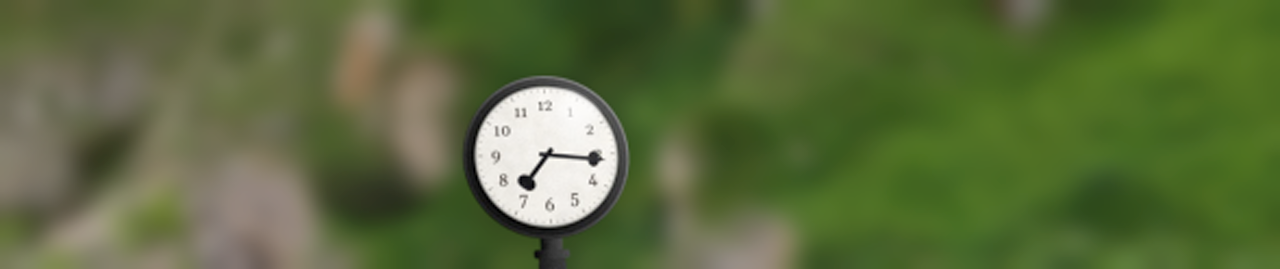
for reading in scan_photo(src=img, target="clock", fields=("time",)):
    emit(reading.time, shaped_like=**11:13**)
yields **7:16**
